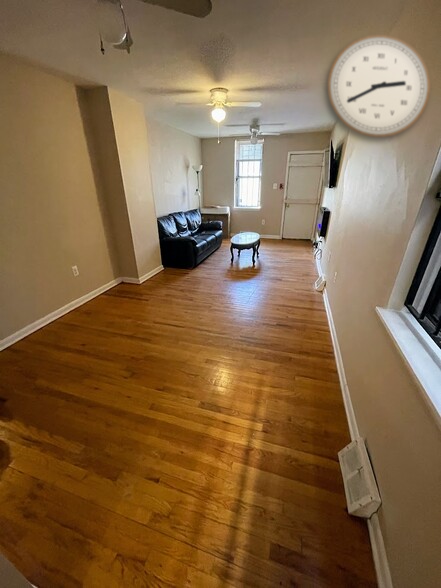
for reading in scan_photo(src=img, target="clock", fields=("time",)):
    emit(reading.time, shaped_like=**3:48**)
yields **2:40**
